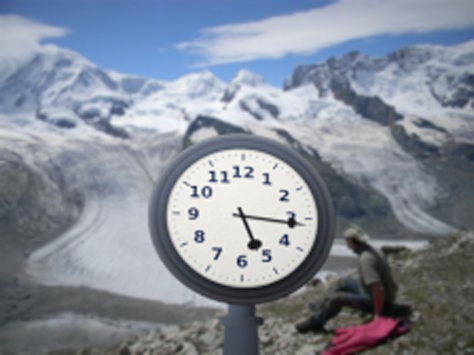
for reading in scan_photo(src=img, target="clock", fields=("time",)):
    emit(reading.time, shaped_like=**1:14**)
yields **5:16**
